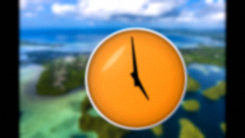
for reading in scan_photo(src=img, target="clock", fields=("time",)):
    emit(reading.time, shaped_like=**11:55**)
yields **4:59**
